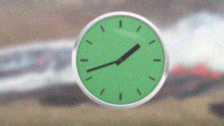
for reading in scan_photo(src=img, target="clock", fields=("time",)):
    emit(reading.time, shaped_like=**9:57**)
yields **1:42**
